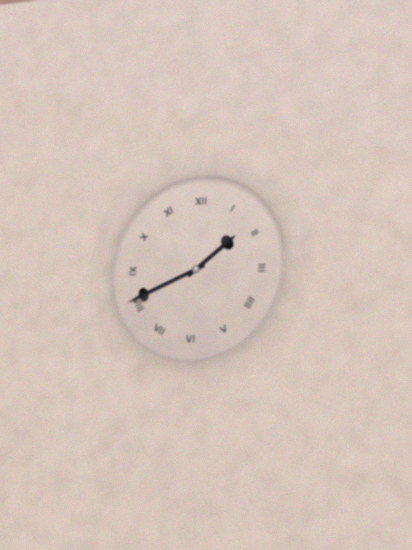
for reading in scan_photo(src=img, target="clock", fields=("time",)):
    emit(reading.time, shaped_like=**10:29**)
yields **1:41**
